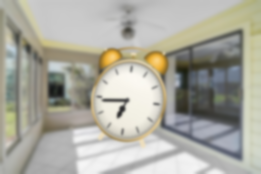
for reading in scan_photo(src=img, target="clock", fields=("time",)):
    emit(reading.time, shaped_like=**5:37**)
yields **6:44**
